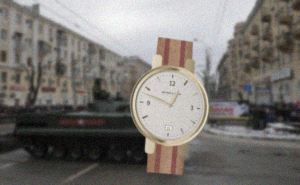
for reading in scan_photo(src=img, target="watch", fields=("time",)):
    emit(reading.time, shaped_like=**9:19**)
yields **12:48**
